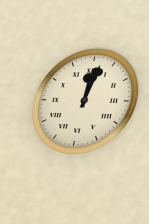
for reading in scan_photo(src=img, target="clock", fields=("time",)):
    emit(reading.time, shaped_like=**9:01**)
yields **12:02**
